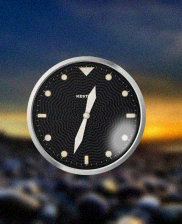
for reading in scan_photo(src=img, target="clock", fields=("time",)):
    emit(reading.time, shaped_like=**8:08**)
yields **12:33**
